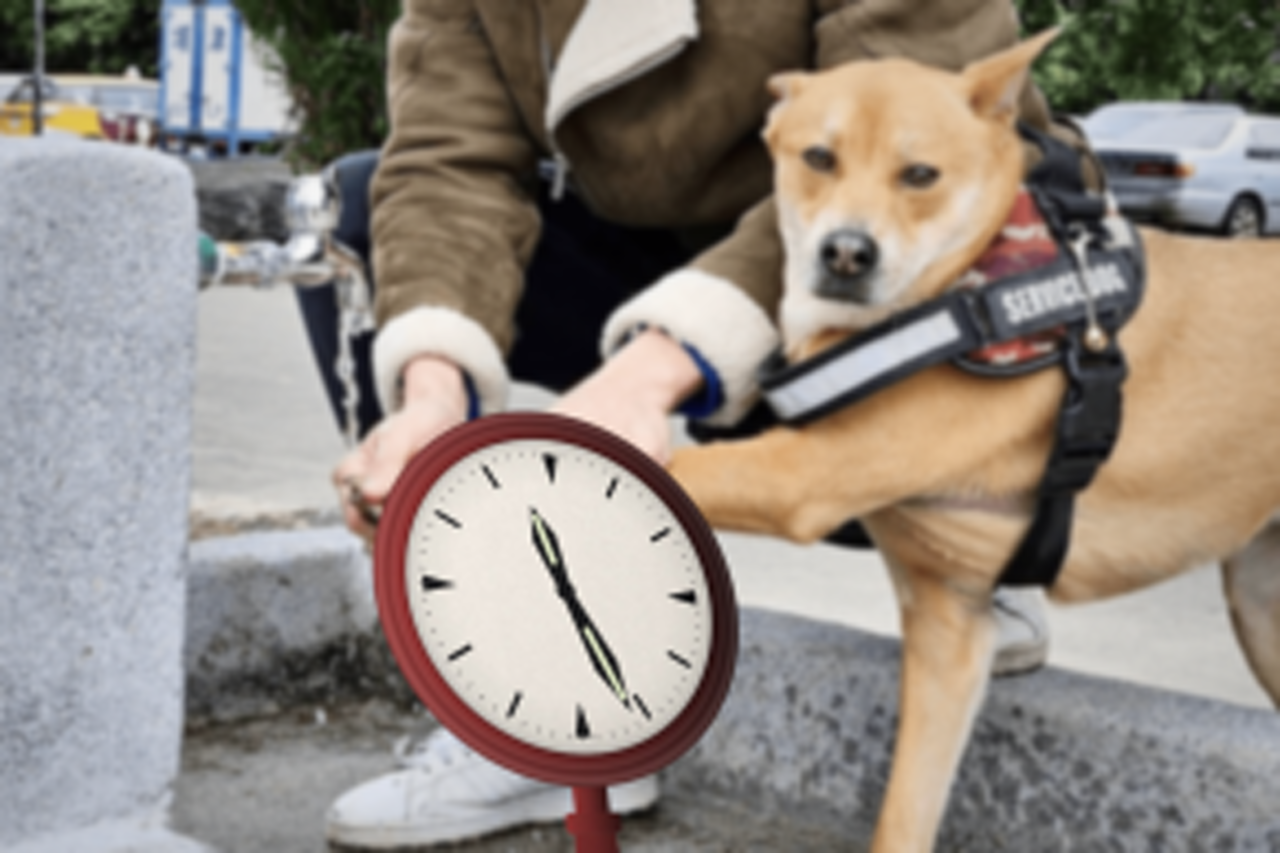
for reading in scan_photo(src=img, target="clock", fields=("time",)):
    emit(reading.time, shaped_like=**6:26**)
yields **11:26**
